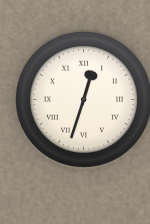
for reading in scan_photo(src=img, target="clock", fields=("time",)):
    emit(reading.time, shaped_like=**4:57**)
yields **12:33**
